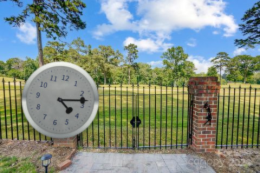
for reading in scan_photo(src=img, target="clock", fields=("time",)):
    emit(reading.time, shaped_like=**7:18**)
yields **4:13**
